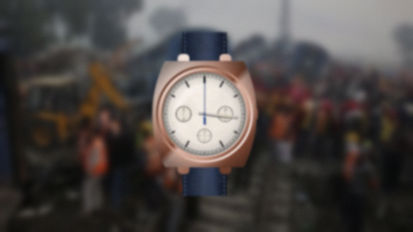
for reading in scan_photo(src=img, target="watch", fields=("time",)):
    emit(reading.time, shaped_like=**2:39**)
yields **3:16**
